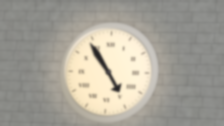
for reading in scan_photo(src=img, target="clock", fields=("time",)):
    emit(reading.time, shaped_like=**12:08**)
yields **4:54**
